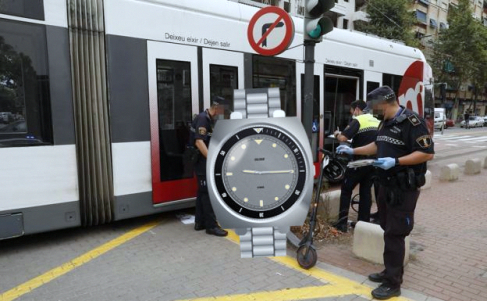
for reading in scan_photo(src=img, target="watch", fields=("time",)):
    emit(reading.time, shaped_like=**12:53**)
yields **9:15**
